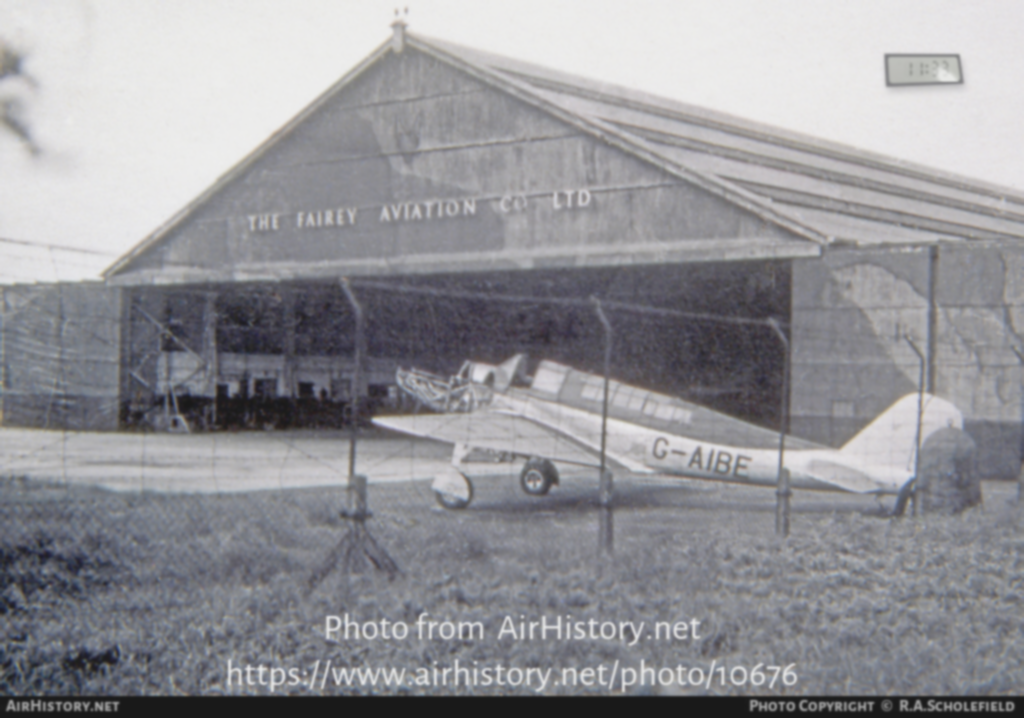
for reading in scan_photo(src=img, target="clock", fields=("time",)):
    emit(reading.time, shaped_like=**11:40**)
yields **11:33**
